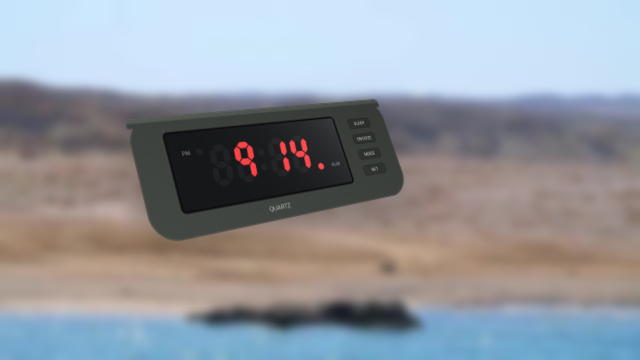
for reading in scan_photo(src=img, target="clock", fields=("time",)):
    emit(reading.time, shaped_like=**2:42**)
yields **9:14**
